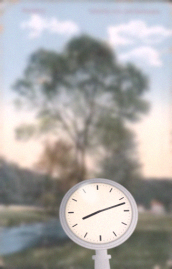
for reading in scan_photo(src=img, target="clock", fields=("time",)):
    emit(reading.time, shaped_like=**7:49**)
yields **8:12**
